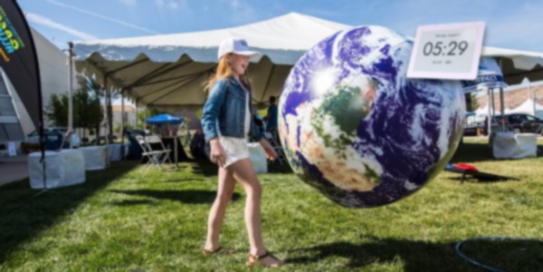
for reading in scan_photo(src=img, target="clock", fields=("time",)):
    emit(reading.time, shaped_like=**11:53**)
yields **5:29**
